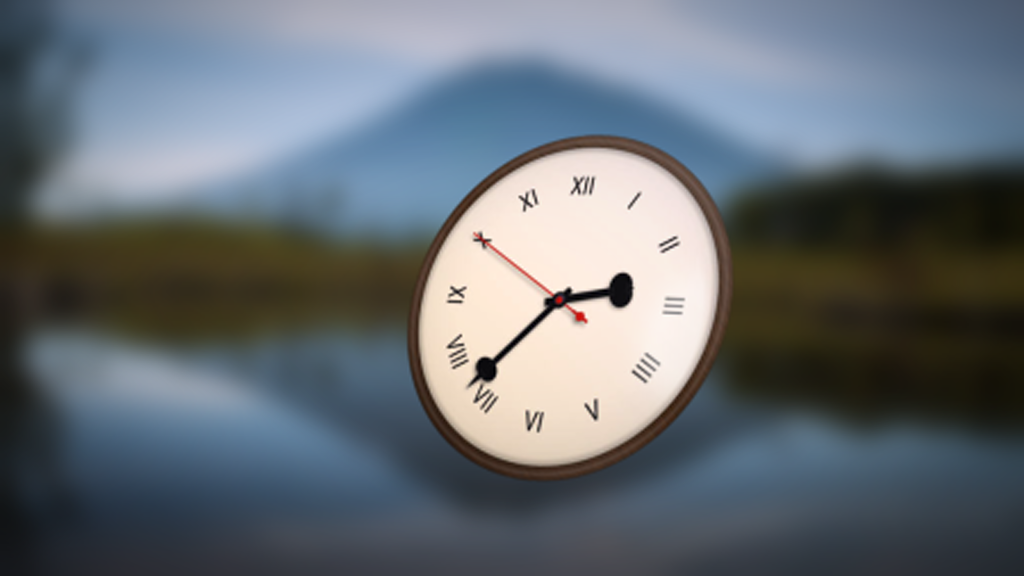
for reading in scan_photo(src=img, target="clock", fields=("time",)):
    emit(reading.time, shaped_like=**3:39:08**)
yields **2:36:50**
